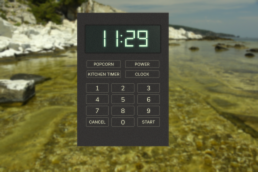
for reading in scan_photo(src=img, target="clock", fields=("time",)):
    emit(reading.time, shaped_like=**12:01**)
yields **11:29**
